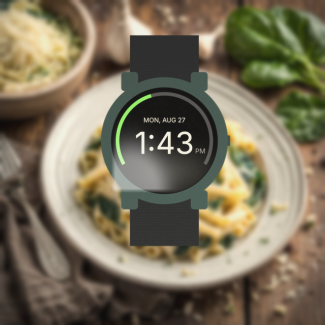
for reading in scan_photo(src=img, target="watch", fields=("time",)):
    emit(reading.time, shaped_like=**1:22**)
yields **1:43**
